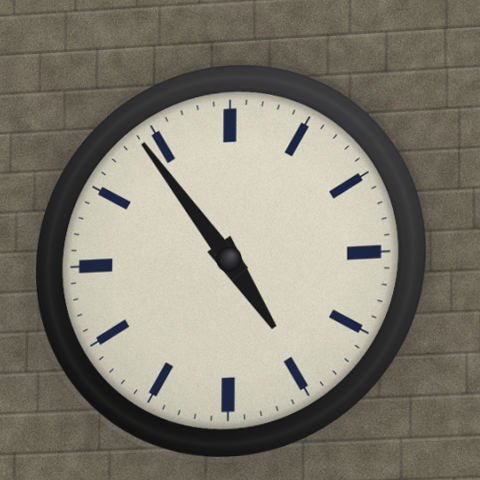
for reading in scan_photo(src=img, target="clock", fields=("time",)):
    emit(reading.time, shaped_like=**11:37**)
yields **4:54**
